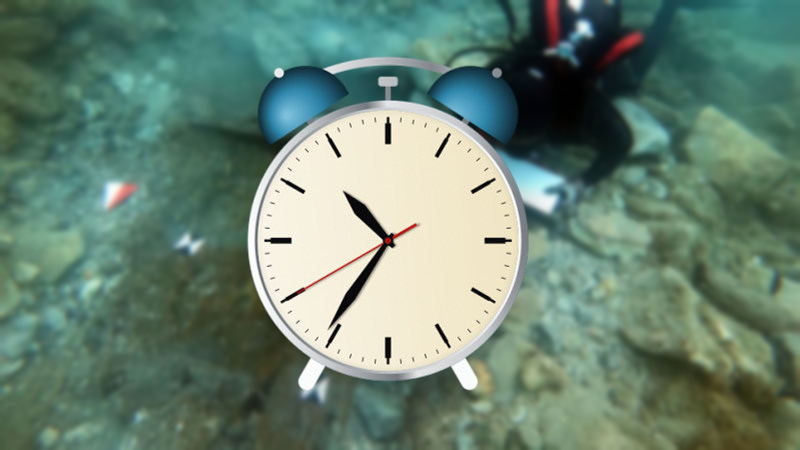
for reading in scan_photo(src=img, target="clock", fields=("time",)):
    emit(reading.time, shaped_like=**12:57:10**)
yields **10:35:40**
